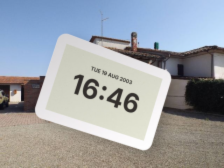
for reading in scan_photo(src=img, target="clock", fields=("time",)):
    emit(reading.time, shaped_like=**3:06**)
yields **16:46**
